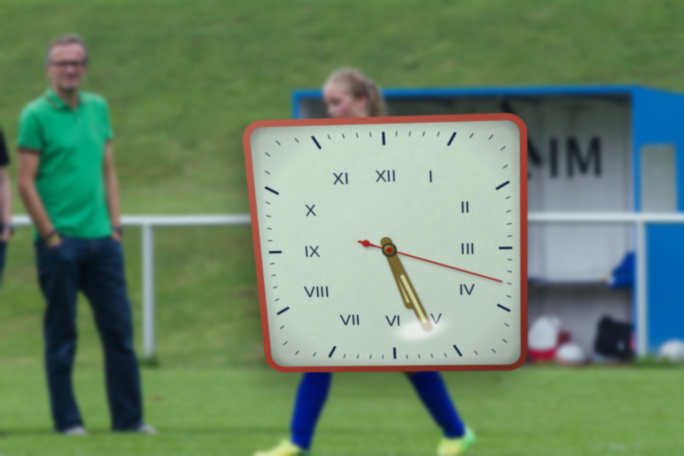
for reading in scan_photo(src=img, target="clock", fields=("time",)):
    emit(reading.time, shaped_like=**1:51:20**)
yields **5:26:18**
